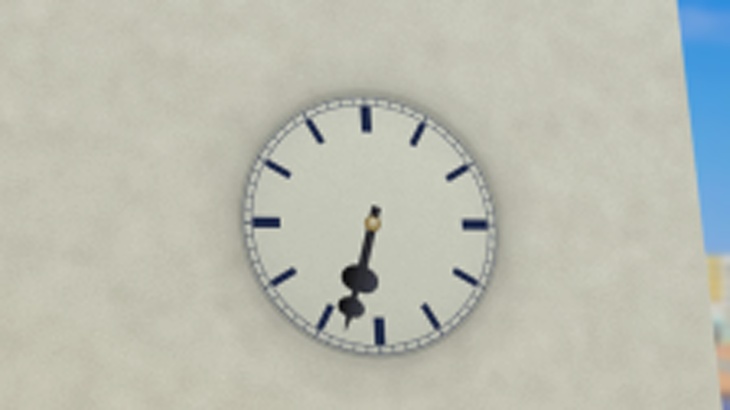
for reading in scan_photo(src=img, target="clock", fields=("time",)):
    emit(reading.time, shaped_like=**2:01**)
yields **6:33**
